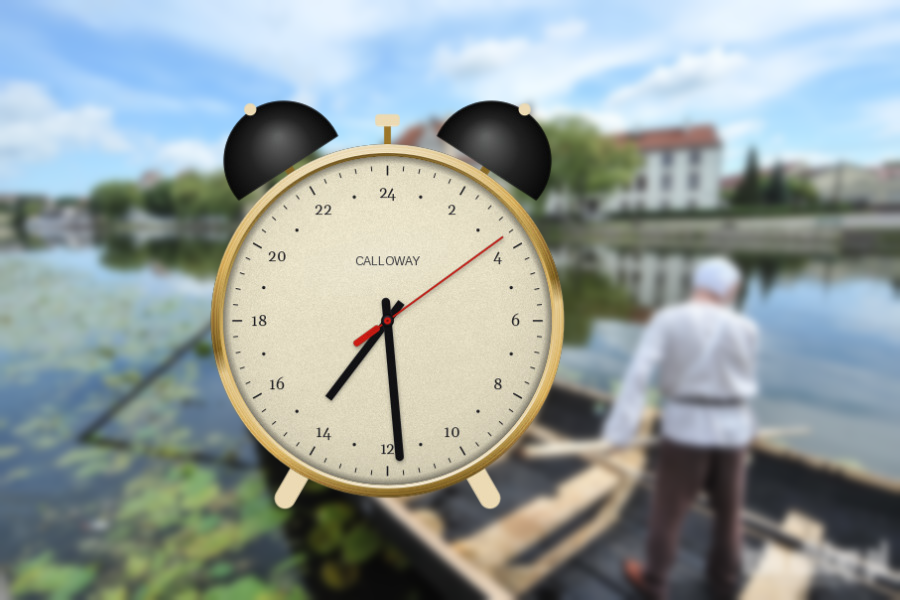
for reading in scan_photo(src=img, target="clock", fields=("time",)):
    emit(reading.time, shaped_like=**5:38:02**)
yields **14:29:09**
